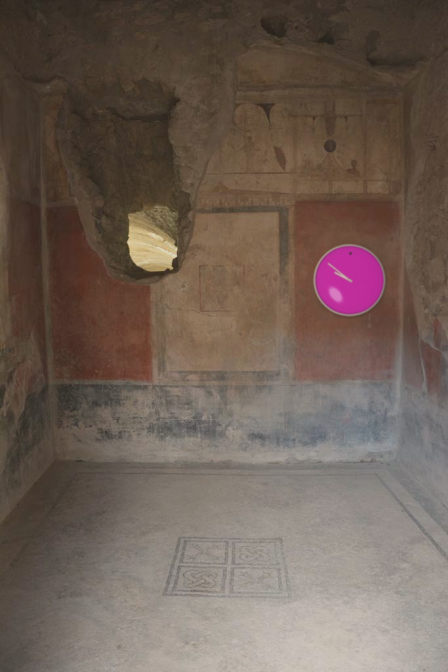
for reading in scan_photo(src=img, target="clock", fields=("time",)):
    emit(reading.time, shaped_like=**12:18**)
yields **9:51**
